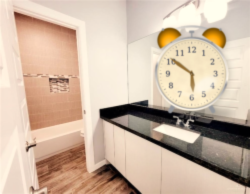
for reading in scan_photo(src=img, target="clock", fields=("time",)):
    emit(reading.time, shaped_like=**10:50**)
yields **5:51**
